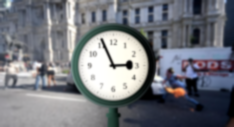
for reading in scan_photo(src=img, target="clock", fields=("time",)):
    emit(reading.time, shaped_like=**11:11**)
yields **2:56**
